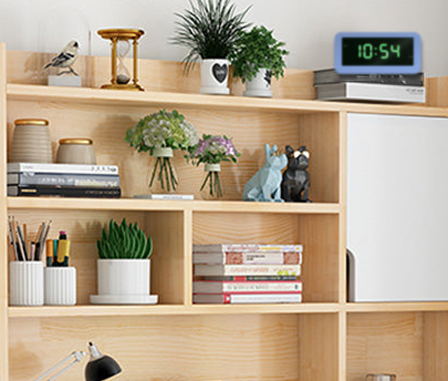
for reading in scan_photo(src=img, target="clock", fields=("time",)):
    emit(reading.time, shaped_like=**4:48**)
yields **10:54**
